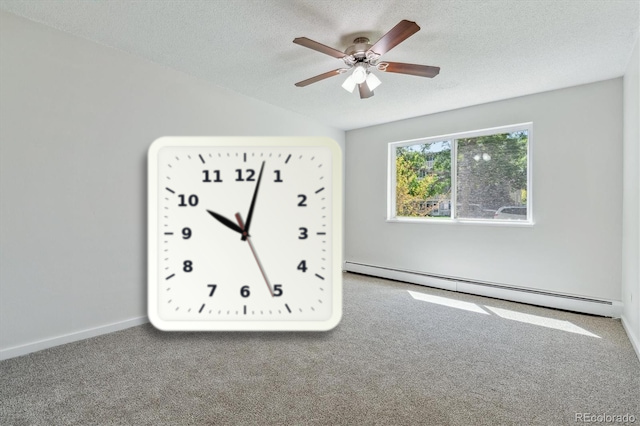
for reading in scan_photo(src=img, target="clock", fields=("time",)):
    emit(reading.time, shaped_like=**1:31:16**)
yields **10:02:26**
